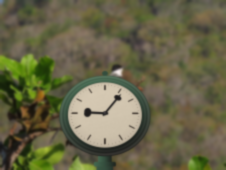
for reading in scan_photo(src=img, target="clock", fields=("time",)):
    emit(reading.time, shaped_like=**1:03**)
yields **9:06**
